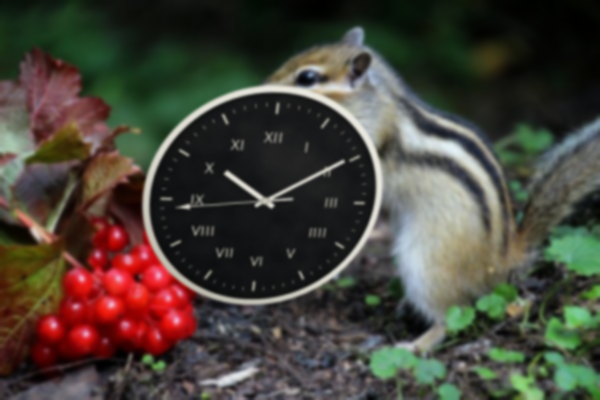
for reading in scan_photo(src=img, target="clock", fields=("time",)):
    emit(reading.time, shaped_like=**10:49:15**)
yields **10:09:44**
